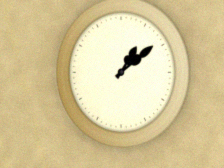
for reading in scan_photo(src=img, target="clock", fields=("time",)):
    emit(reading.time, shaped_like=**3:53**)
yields **1:09**
